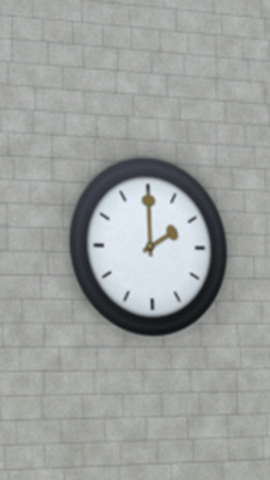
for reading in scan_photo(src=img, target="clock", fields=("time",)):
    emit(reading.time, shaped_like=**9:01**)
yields **2:00**
